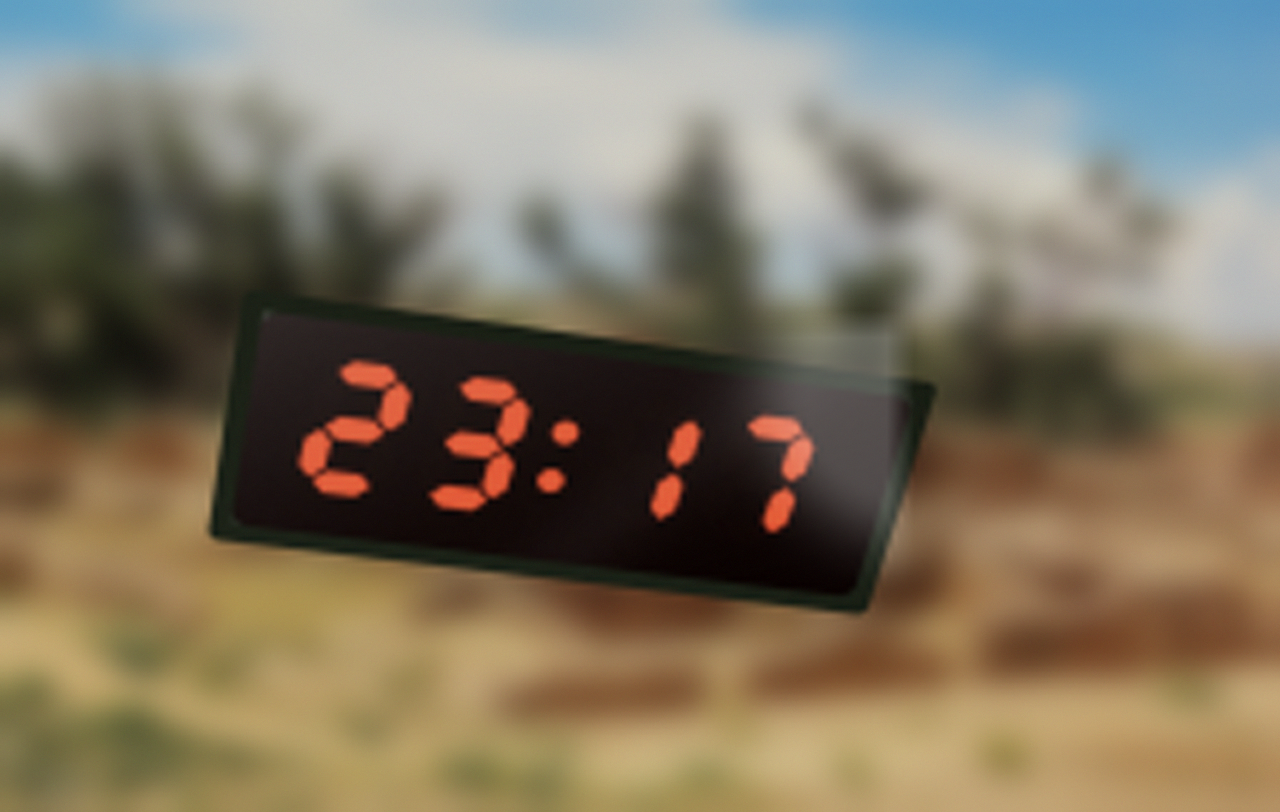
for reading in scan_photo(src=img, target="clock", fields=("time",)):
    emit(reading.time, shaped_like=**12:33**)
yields **23:17**
